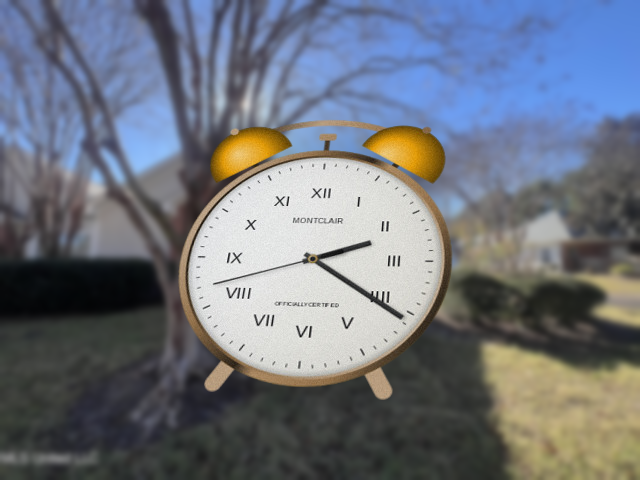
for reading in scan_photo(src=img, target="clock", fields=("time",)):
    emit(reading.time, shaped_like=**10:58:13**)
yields **2:20:42**
